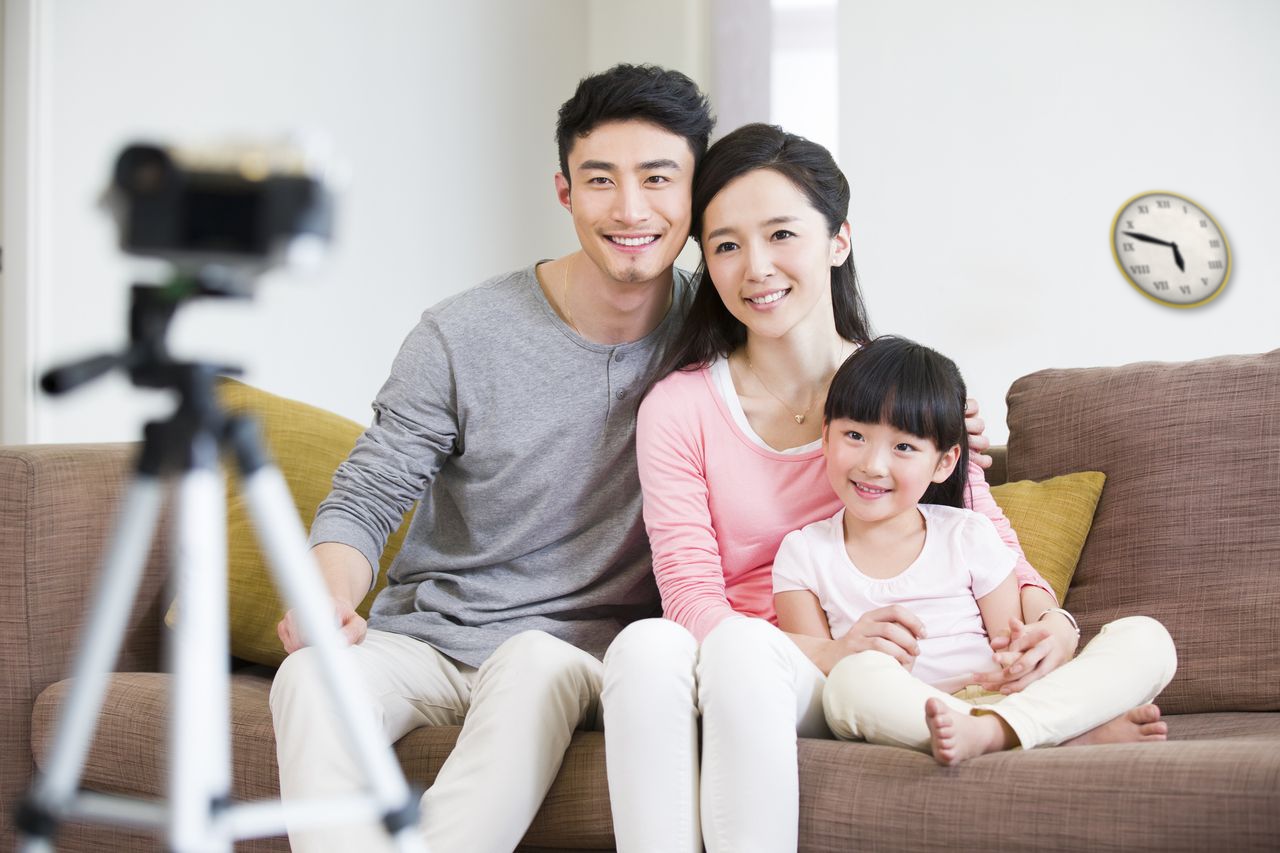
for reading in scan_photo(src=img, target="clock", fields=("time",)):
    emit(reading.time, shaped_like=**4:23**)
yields **5:48**
